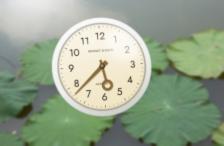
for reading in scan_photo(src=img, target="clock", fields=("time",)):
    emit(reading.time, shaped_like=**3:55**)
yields **5:38**
